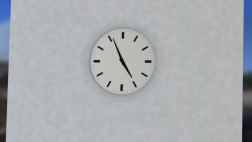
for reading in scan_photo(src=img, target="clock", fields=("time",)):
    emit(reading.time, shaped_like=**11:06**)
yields **4:56**
